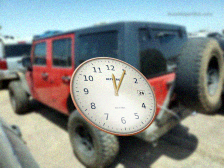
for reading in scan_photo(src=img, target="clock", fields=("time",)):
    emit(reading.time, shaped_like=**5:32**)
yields **12:05**
